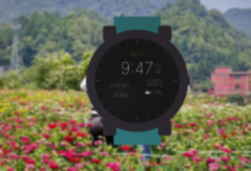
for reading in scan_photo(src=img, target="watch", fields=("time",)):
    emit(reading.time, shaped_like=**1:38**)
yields **9:47**
